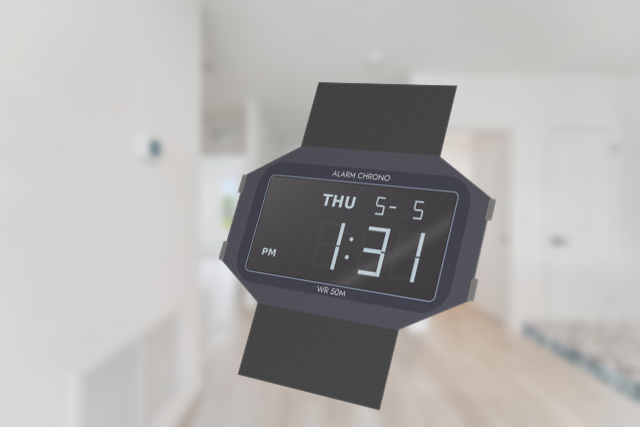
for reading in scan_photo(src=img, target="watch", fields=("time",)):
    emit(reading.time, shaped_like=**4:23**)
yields **1:31**
